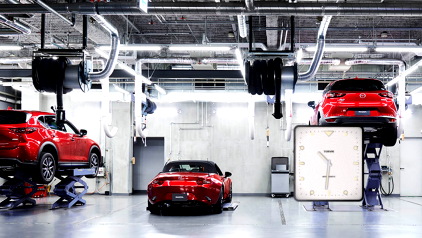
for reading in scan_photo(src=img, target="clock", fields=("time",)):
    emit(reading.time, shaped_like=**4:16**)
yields **10:31**
